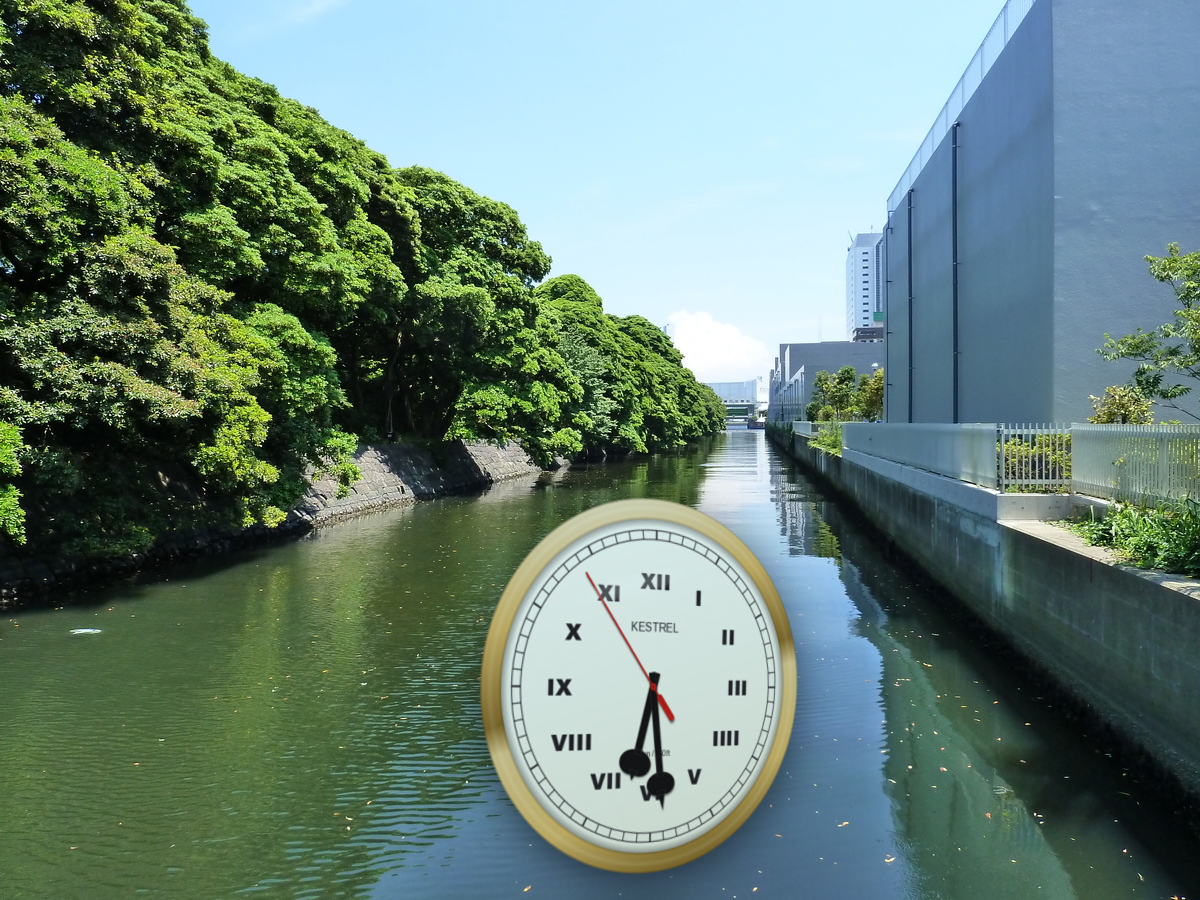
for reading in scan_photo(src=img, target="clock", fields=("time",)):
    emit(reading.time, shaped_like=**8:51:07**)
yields **6:28:54**
